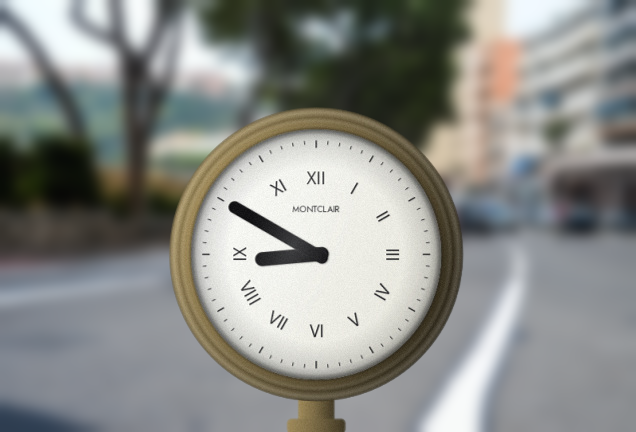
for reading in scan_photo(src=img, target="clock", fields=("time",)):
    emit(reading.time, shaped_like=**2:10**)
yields **8:50**
